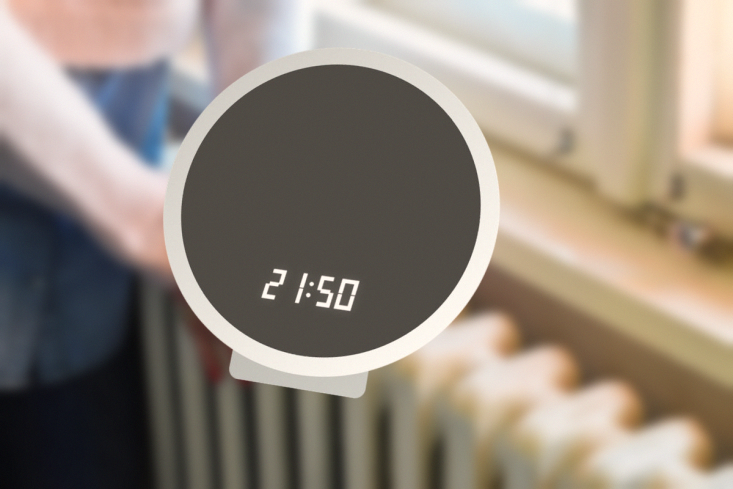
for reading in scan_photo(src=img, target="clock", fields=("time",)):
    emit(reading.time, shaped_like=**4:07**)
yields **21:50**
